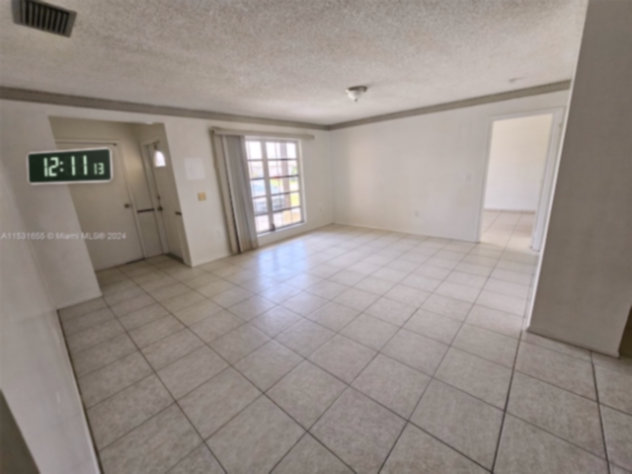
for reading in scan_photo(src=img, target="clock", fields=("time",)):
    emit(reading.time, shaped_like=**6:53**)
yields **12:11**
